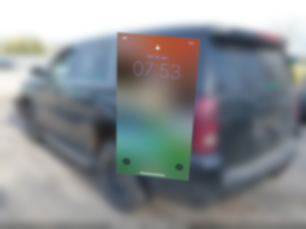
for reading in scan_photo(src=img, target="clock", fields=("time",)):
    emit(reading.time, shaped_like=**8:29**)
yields **7:53**
